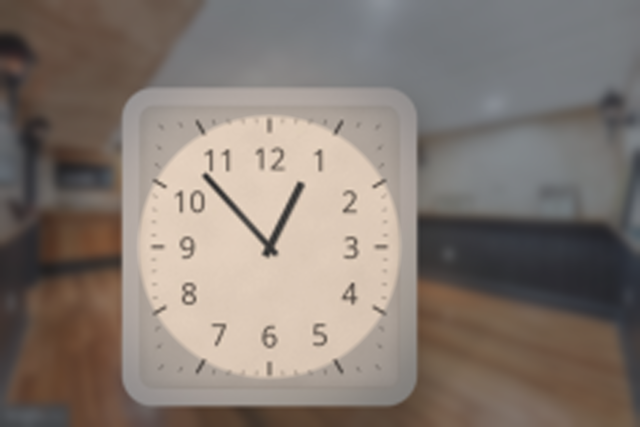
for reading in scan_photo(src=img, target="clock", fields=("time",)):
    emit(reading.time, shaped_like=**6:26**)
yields **12:53**
